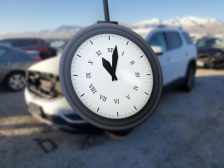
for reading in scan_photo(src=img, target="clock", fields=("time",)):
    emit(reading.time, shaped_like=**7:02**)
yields **11:02**
